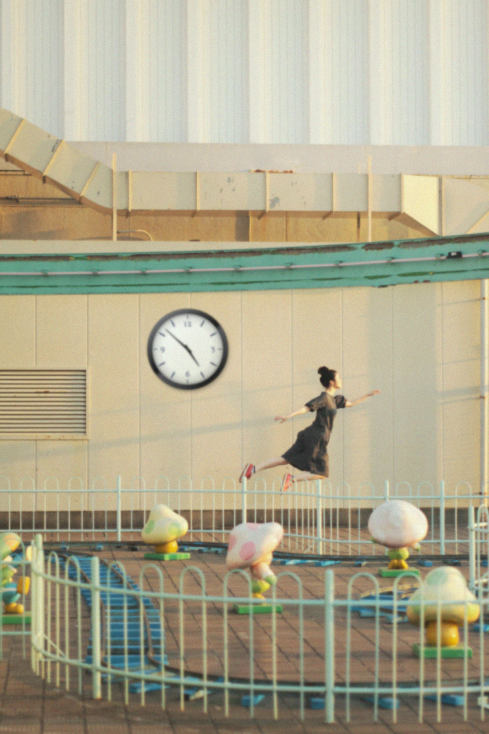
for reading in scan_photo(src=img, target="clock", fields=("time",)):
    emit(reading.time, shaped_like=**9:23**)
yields **4:52**
